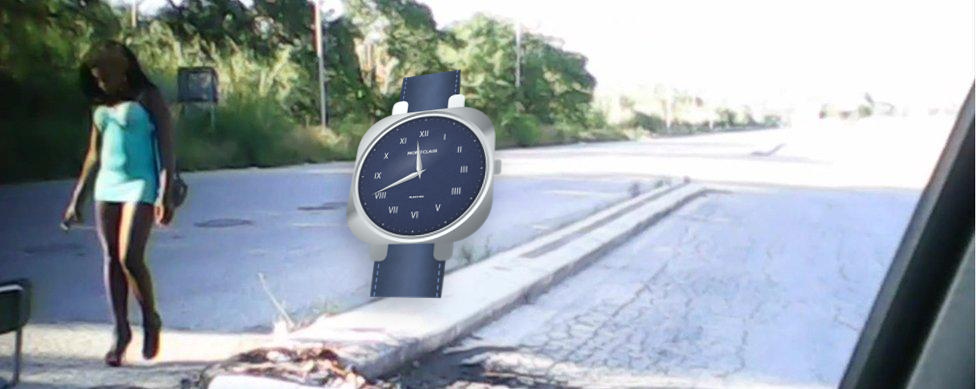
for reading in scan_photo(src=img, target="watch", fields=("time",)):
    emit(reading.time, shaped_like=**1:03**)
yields **11:41**
